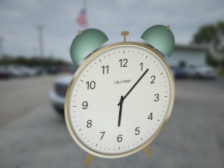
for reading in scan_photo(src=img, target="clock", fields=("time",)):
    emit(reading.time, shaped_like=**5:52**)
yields **6:07**
